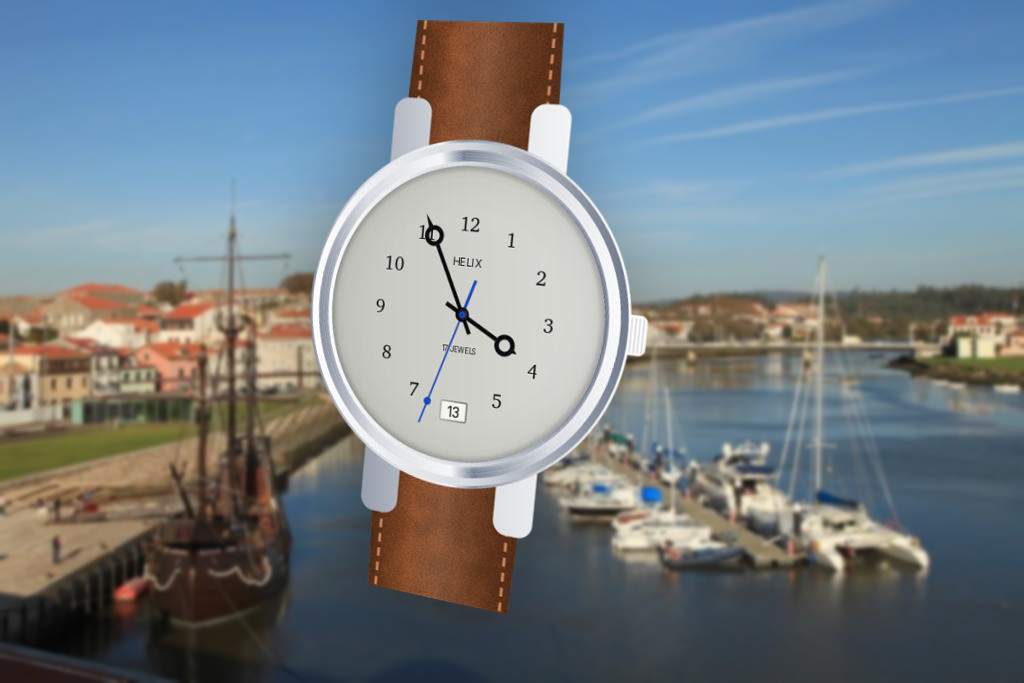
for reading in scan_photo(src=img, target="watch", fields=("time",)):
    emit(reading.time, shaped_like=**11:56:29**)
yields **3:55:33**
